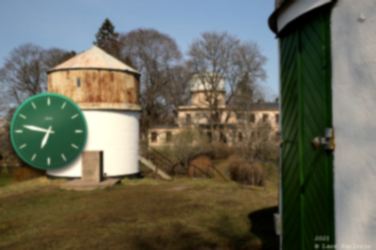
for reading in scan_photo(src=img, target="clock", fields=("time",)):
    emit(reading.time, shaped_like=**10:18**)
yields **6:47**
